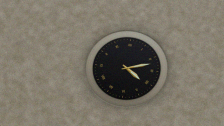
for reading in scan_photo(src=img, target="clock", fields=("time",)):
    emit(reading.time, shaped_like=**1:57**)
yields **4:12**
